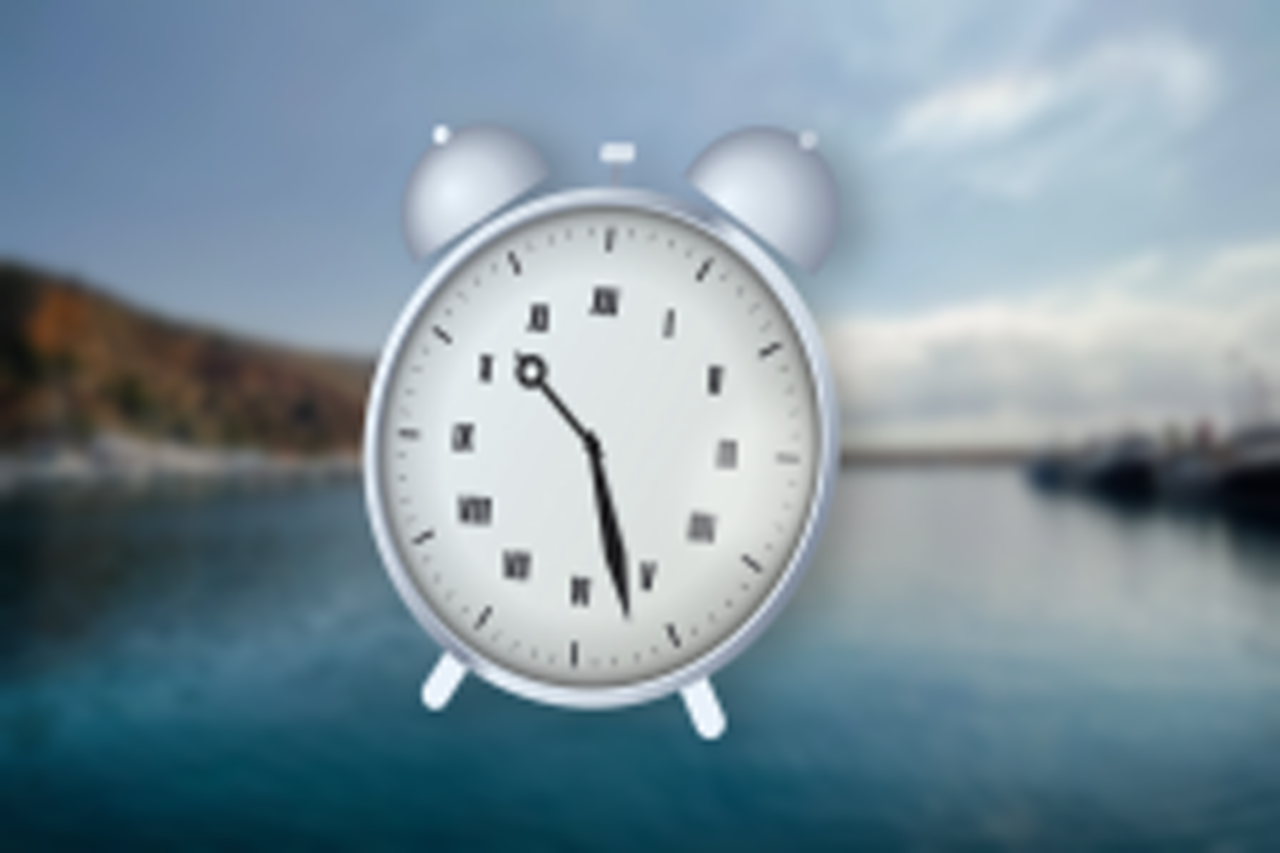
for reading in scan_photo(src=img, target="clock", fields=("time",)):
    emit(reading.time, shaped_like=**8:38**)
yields **10:27**
